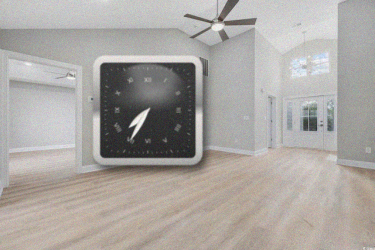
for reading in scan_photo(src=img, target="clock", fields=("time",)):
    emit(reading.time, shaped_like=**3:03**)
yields **7:35**
